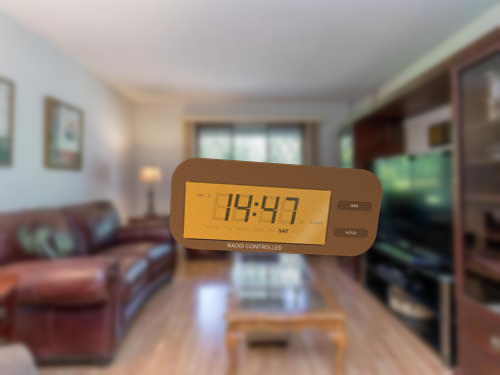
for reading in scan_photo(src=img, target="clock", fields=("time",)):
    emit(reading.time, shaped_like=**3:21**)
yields **14:47**
